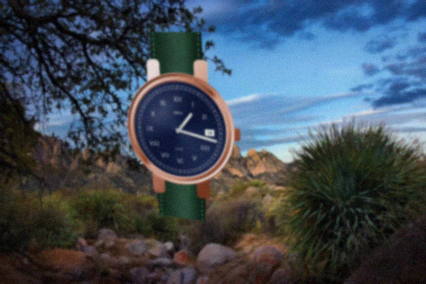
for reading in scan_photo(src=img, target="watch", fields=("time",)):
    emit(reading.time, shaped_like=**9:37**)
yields **1:17**
